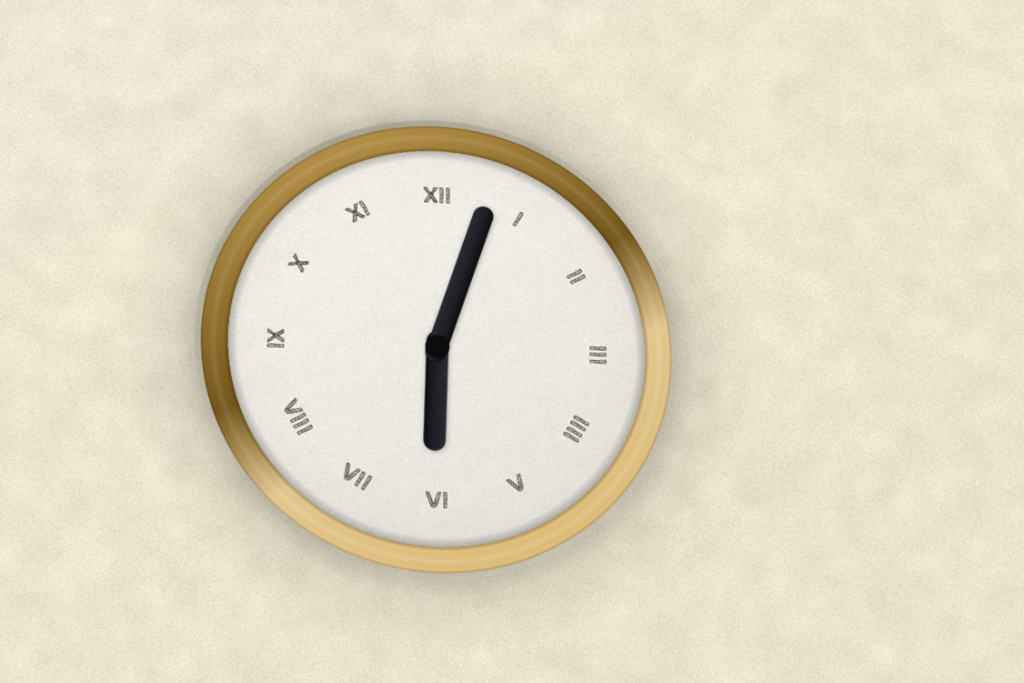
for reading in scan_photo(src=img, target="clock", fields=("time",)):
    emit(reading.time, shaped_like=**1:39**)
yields **6:03**
